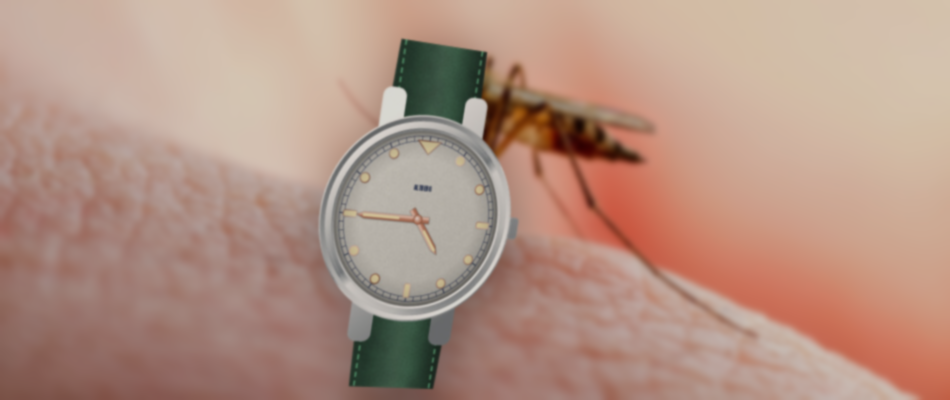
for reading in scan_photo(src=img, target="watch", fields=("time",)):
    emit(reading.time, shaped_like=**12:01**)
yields **4:45**
